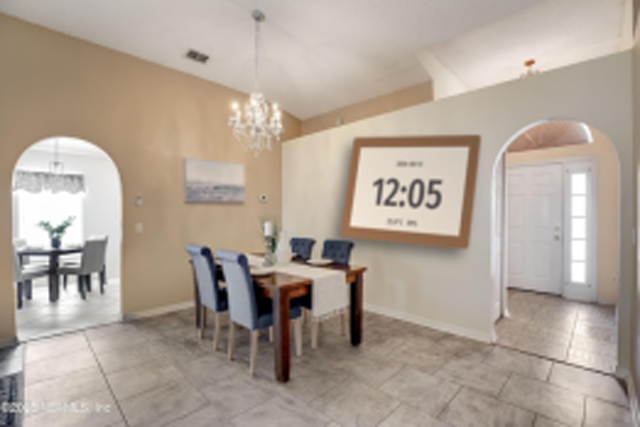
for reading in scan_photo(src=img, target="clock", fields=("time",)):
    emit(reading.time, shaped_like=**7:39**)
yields **12:05**
